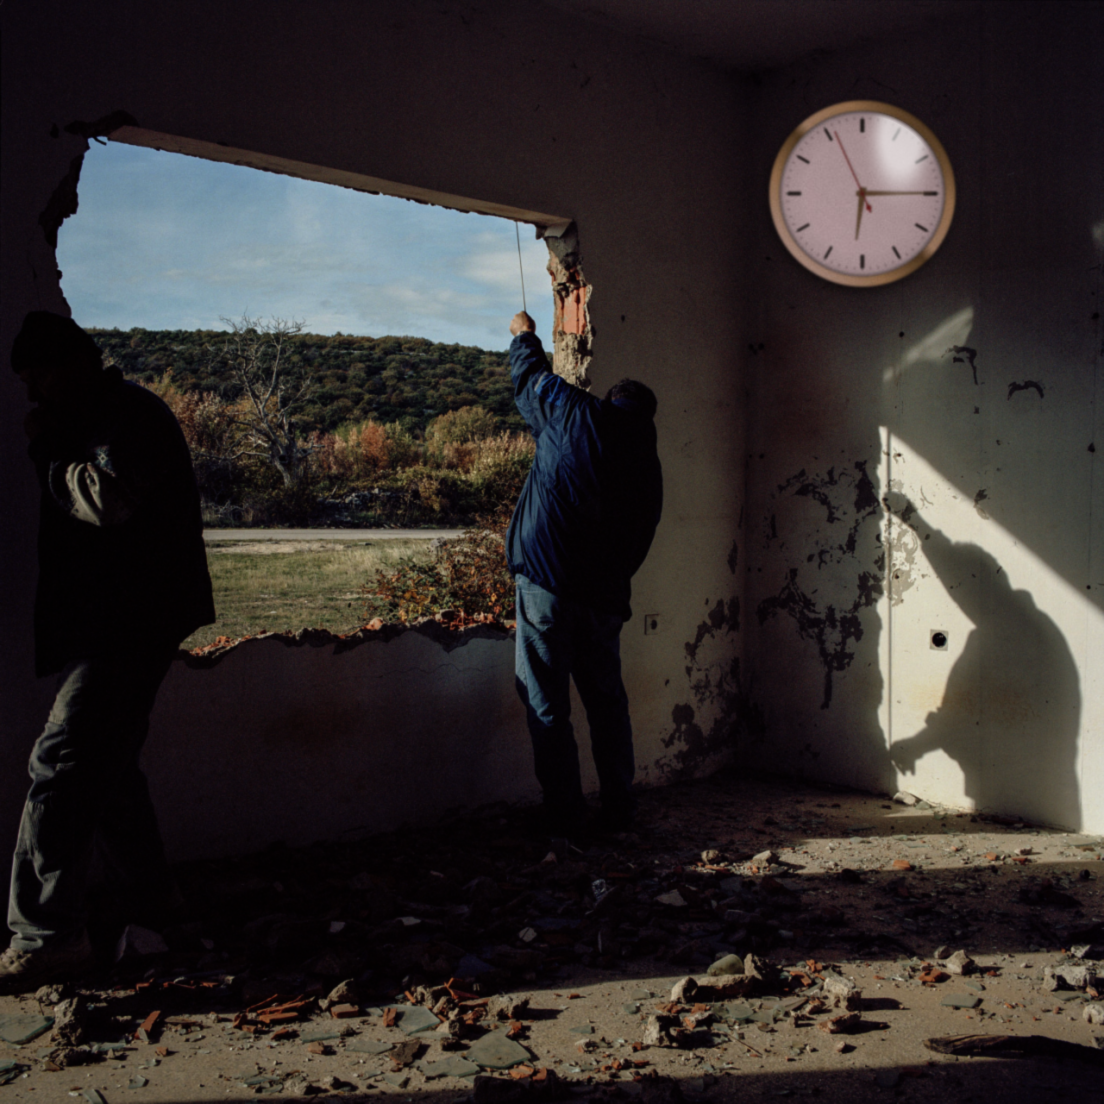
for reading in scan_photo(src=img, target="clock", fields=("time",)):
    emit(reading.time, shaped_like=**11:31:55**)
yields **6:14:56**
